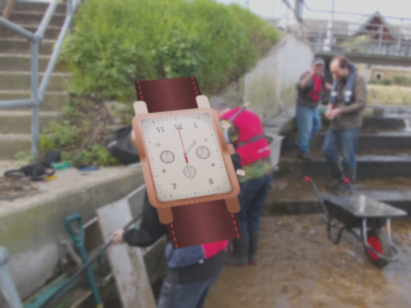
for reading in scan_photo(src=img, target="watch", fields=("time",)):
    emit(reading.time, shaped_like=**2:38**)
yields **1:30**
